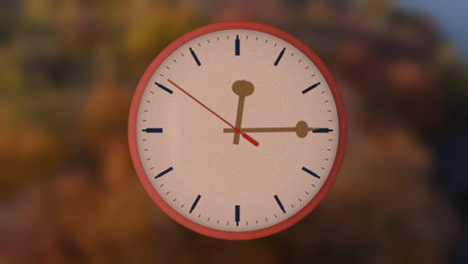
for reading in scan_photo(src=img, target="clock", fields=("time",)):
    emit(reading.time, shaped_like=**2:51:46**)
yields **12:14:51**
